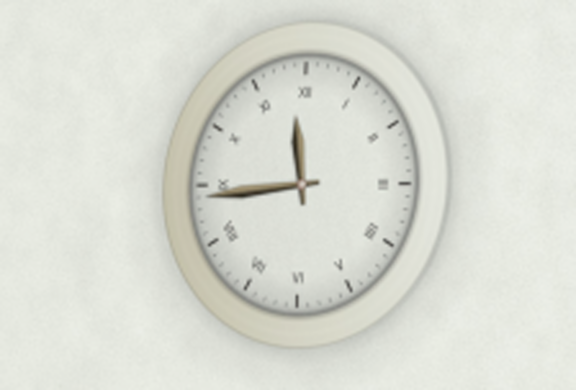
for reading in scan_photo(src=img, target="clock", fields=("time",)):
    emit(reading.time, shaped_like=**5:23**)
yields **11:44**
